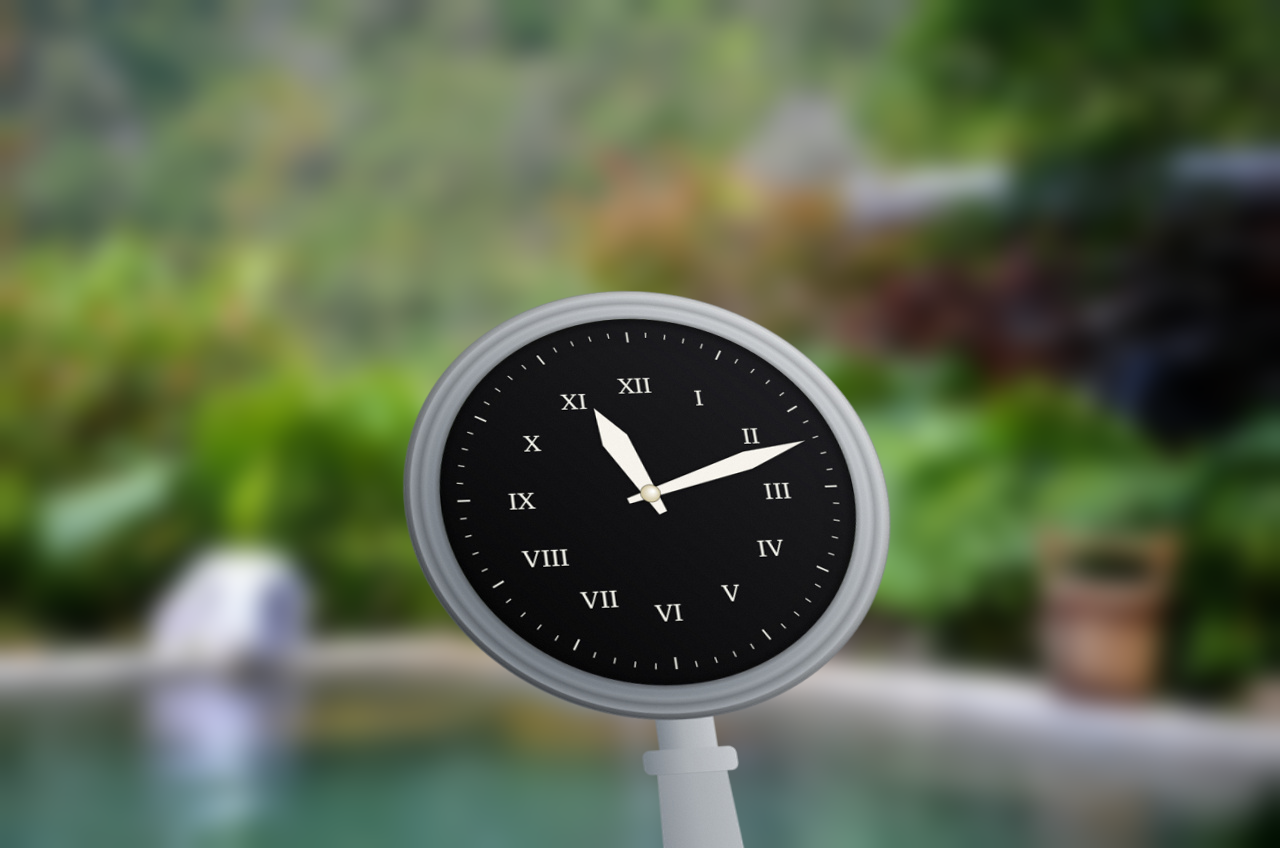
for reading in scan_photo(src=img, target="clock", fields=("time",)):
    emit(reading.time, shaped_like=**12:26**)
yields **11:12**
